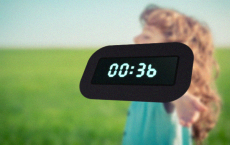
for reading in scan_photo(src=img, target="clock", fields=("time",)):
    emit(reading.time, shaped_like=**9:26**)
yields **0:36**
